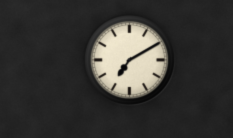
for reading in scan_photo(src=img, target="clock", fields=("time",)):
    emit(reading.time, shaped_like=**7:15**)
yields **7:10**
